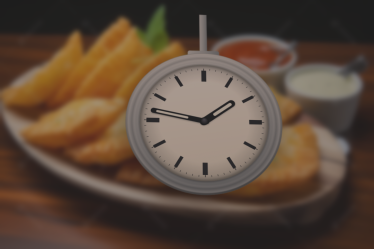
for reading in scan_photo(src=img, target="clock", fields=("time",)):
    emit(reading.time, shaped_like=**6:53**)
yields **1:47**
